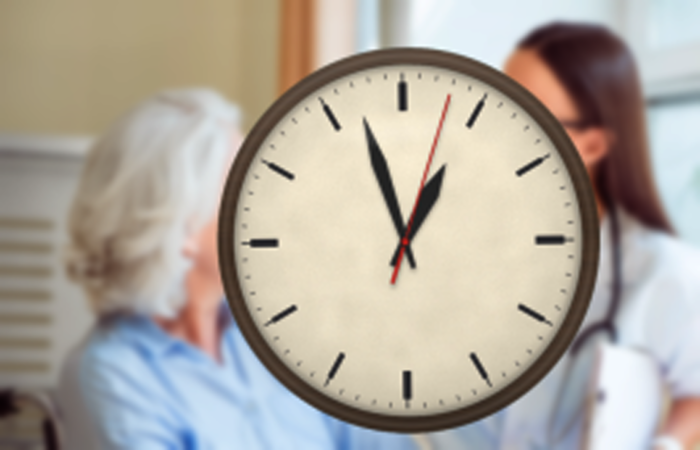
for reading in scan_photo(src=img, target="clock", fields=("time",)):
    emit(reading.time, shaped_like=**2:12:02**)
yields **12:57:03**
